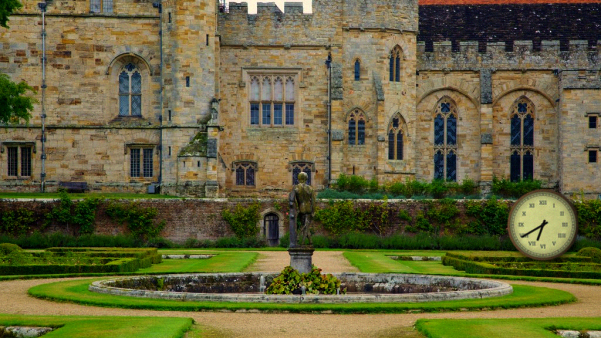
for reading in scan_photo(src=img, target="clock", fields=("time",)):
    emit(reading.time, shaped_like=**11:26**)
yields **6:40**
